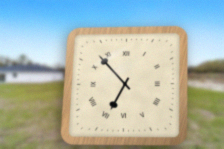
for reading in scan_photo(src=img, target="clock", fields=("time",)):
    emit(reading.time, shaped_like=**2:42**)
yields **6:53**
